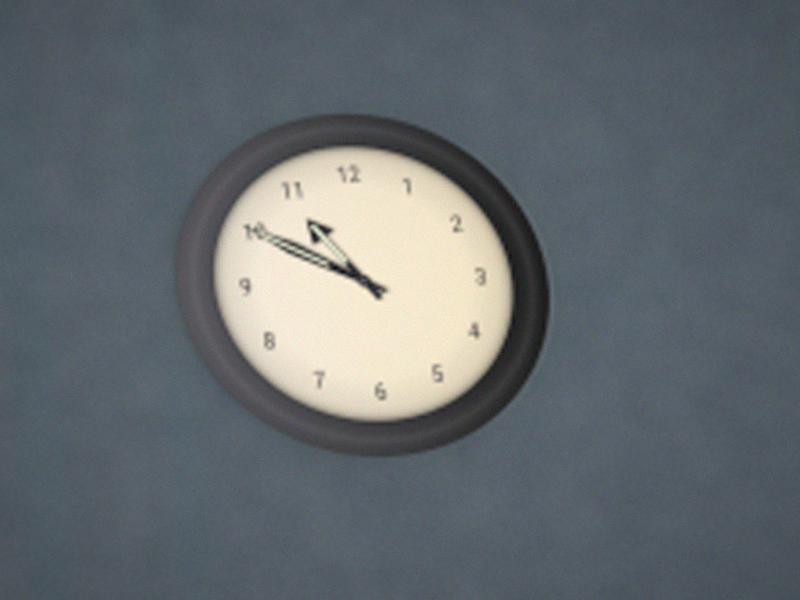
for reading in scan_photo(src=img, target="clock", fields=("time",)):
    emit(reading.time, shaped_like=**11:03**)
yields **10:50**
